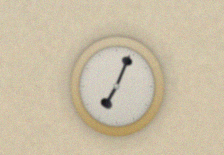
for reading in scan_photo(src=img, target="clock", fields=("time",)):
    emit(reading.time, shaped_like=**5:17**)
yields **7:04**
